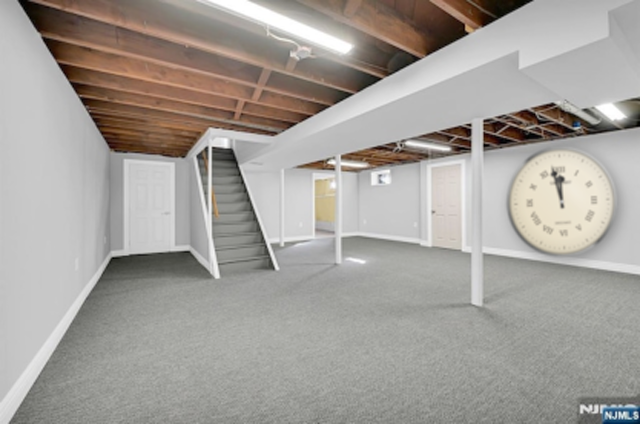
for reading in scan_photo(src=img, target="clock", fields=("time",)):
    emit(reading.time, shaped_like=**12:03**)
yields **11:58**
